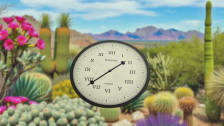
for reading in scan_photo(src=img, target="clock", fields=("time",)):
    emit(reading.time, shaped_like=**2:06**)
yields **1:38**
